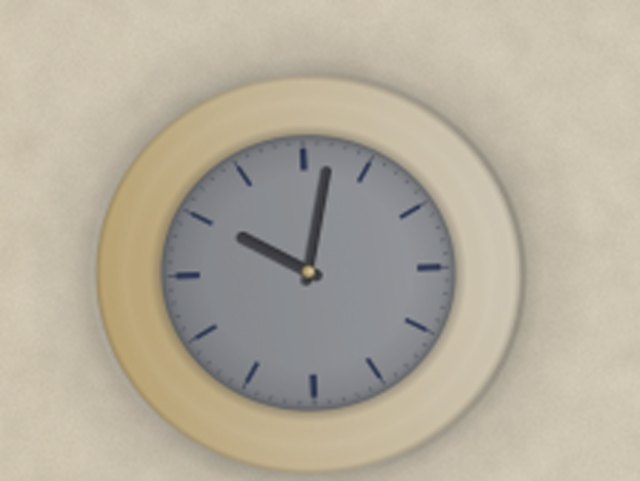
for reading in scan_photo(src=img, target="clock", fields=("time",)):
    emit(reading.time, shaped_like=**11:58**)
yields **10:02**
